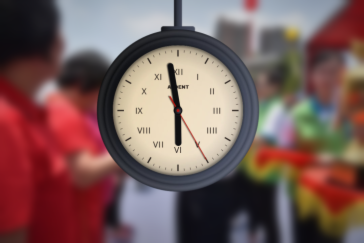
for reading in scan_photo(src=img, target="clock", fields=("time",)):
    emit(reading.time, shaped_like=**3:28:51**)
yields **5:58:25**
